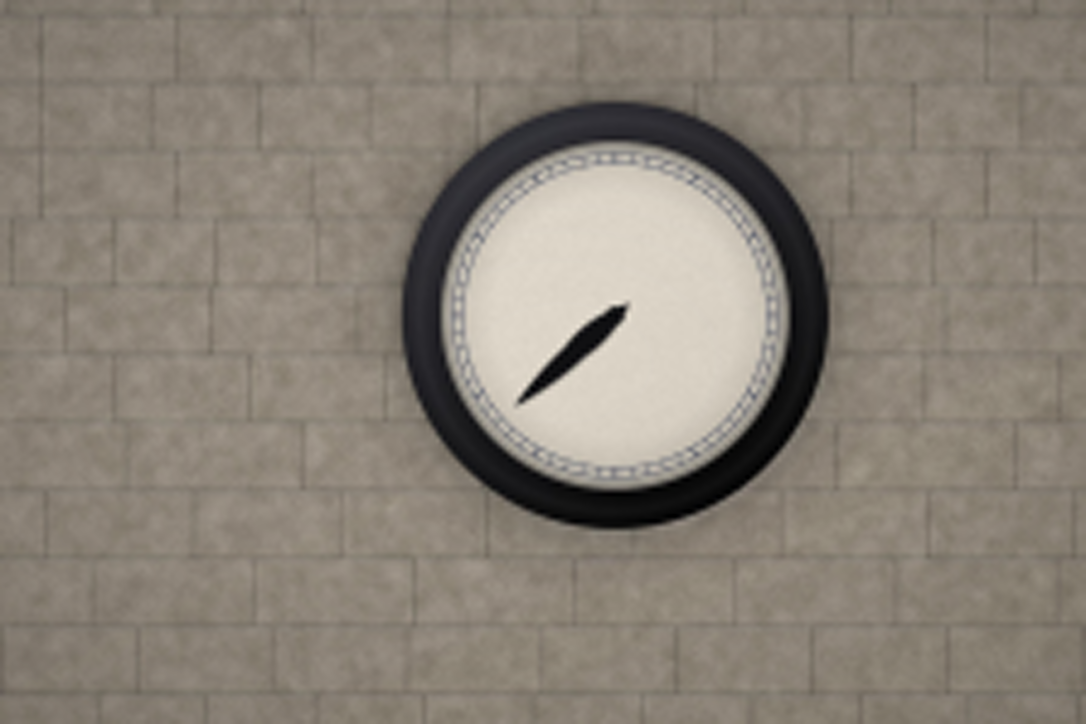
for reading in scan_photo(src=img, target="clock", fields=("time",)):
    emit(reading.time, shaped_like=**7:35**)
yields **7:38**
